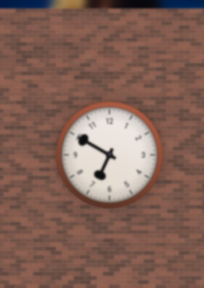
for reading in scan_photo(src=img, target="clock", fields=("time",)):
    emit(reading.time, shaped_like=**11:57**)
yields **6:50**
